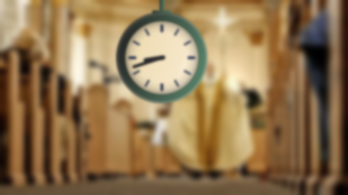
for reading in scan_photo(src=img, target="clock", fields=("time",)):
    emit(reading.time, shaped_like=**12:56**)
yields **8:42**
